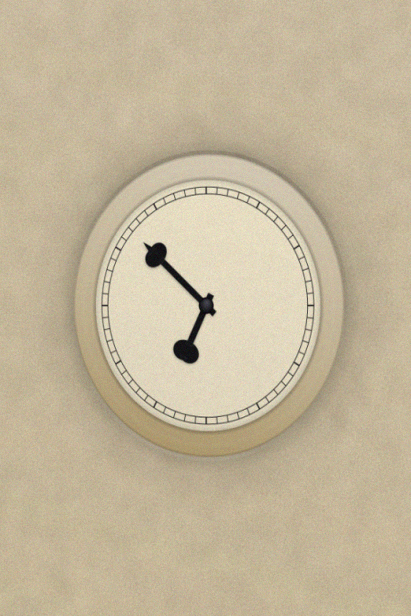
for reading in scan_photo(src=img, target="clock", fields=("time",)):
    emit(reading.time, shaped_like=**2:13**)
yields **6:52**
